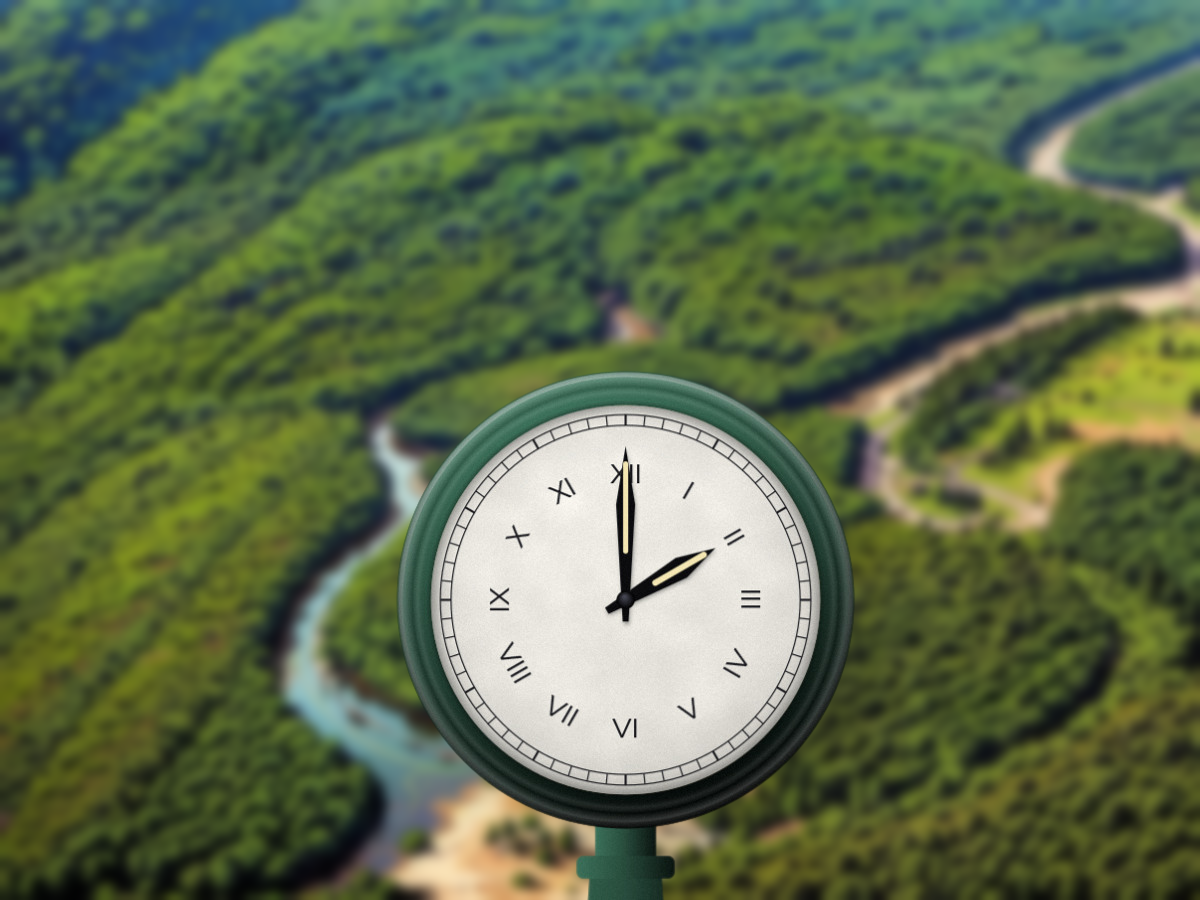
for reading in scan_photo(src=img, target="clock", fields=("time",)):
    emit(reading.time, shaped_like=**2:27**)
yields **2:00**
